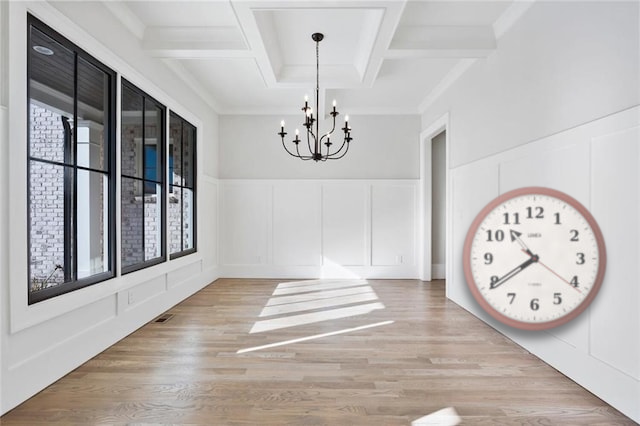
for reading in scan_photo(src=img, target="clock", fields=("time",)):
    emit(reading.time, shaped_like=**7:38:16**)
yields **10:39:21**
